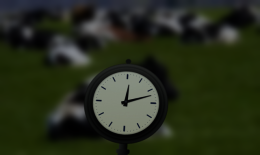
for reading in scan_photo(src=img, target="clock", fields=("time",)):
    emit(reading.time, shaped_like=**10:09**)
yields **12:12**
